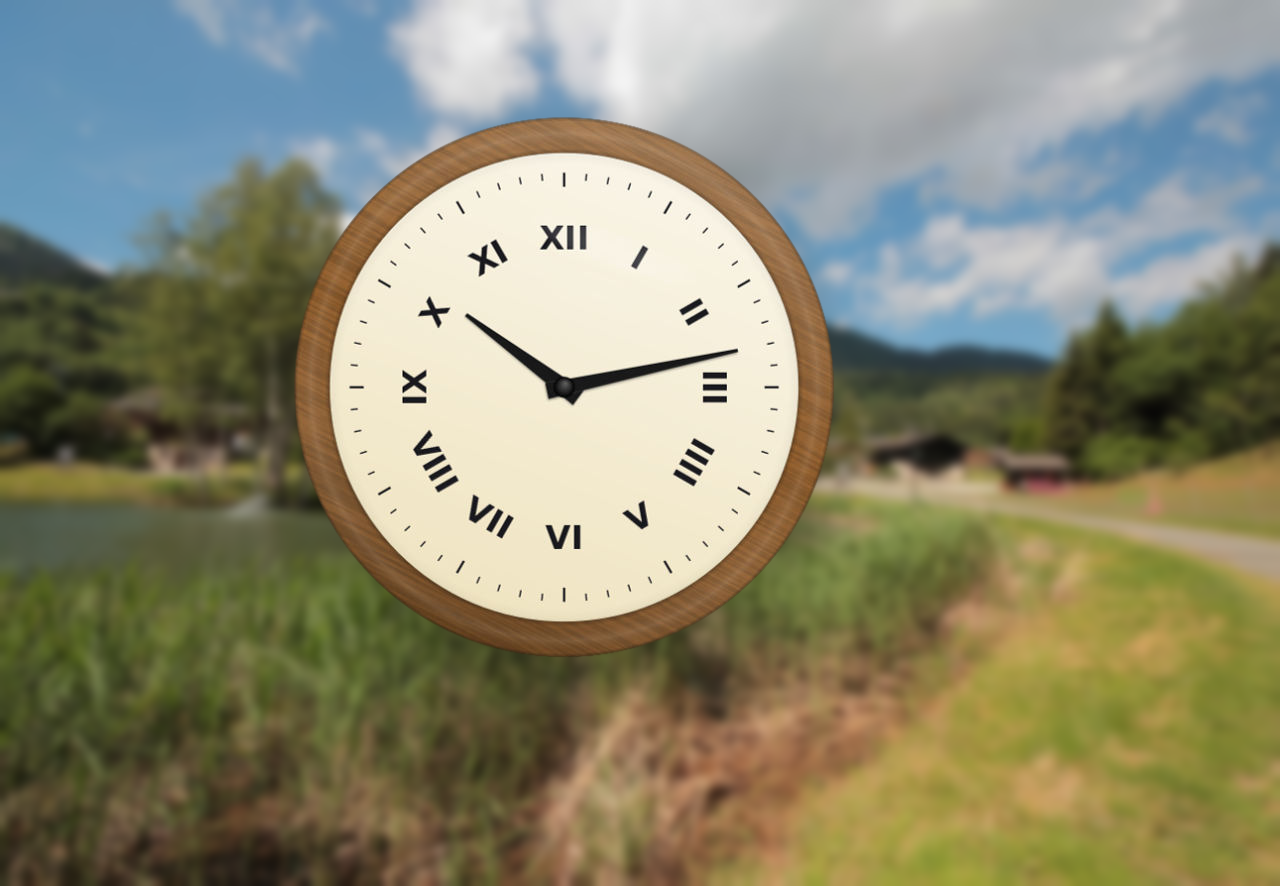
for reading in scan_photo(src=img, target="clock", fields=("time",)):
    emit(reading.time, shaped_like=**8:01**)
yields **10:13**
